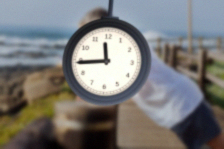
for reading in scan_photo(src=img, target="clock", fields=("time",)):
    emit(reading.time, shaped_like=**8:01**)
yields **11:44**
